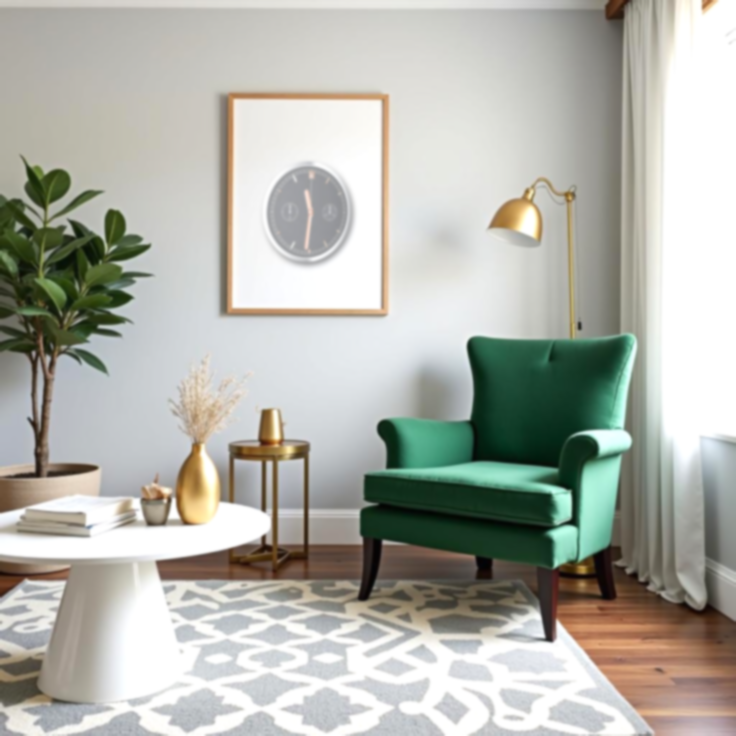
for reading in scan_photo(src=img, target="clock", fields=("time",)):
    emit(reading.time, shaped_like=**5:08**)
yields **11:31**
